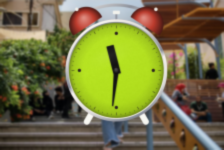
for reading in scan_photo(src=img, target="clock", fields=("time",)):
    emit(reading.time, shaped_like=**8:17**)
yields **11:31**
